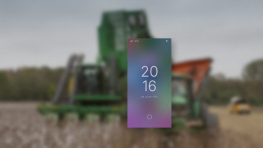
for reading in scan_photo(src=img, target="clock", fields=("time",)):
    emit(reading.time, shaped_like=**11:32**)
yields **20:16**
